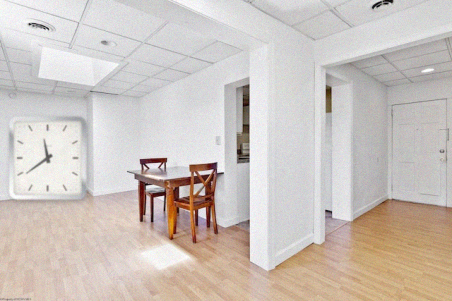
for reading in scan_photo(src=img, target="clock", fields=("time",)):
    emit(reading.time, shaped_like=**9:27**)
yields **11:39**
